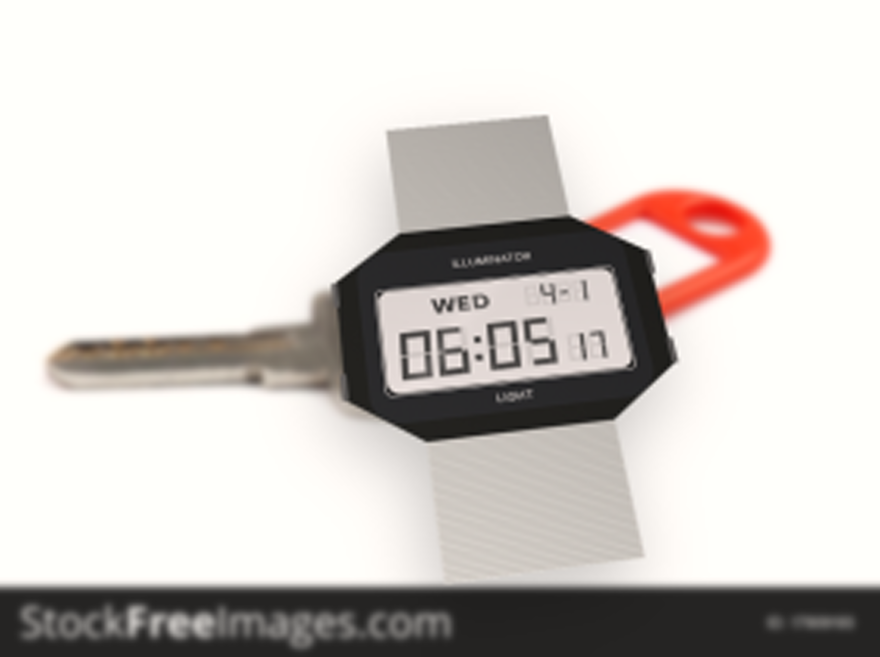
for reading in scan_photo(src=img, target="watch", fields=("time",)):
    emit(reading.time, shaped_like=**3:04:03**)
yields **6:05:17**
